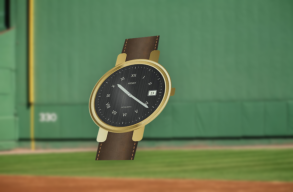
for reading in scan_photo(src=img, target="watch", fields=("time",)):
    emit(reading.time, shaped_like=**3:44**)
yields **10:21**
